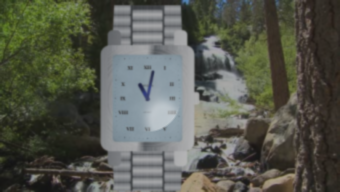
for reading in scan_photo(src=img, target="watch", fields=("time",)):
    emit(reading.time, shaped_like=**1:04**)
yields **11:02**
